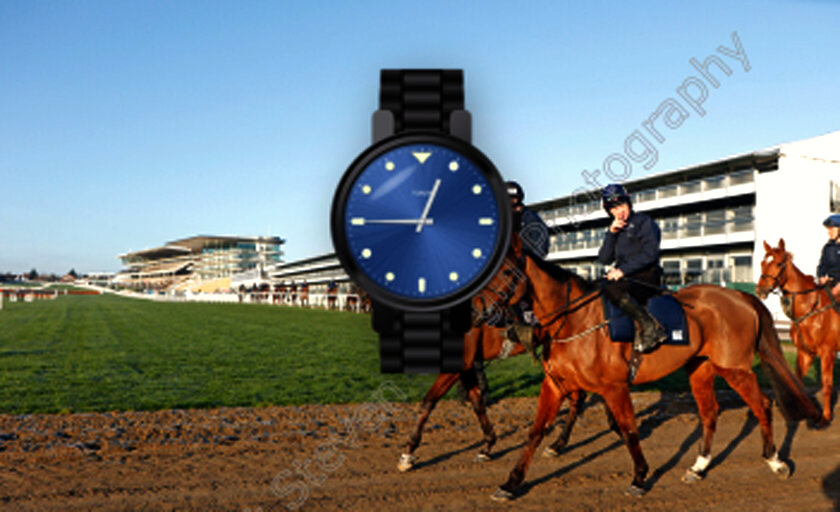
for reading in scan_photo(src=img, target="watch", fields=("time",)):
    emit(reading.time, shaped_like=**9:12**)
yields **12:45**
